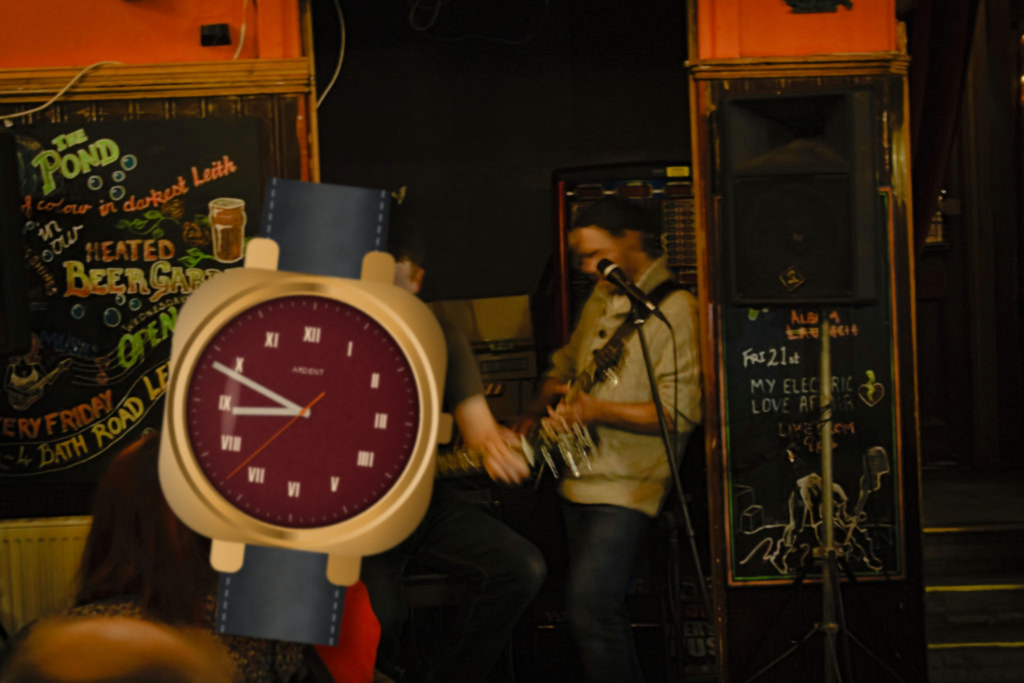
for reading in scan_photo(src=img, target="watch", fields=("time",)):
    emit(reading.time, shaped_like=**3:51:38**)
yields **8:48:37**
